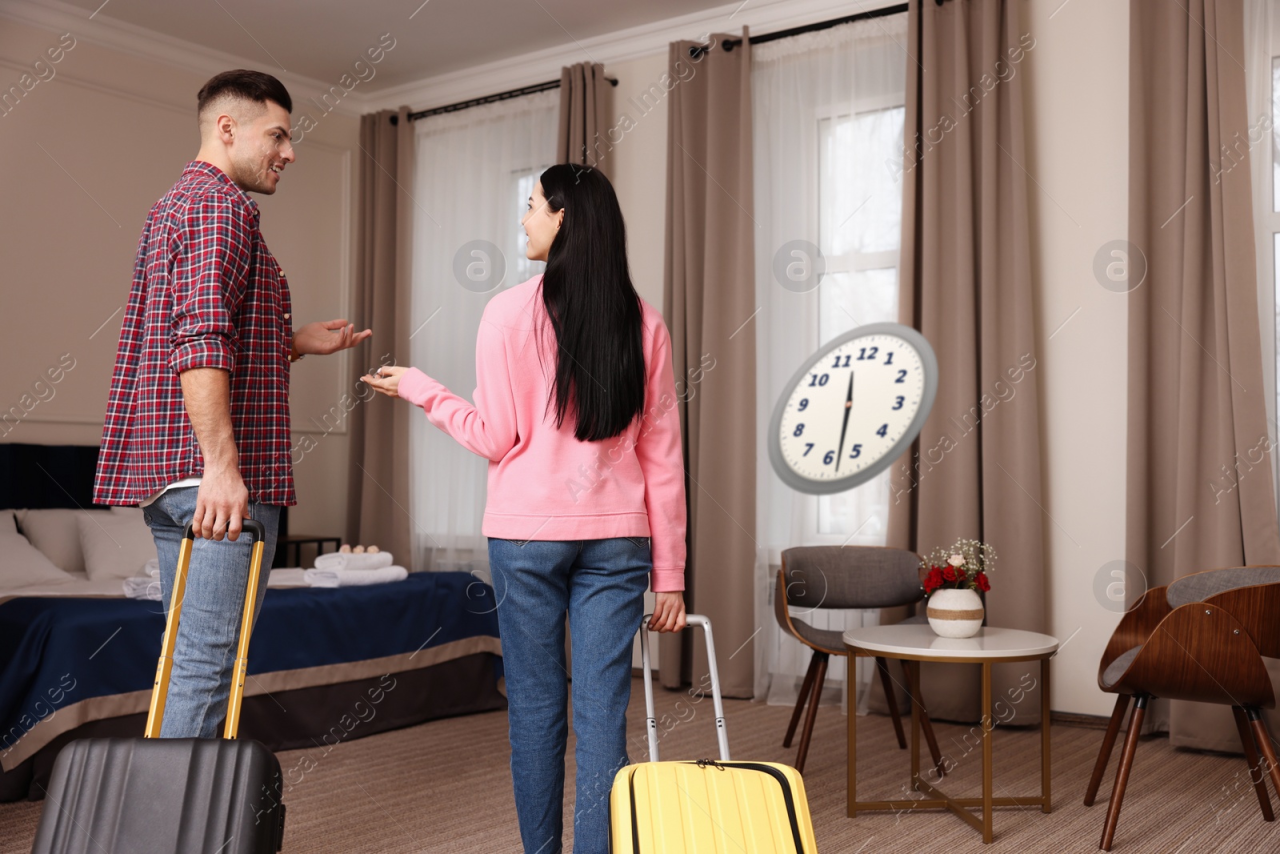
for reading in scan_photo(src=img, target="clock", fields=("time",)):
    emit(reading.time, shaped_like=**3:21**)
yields **11:28**
